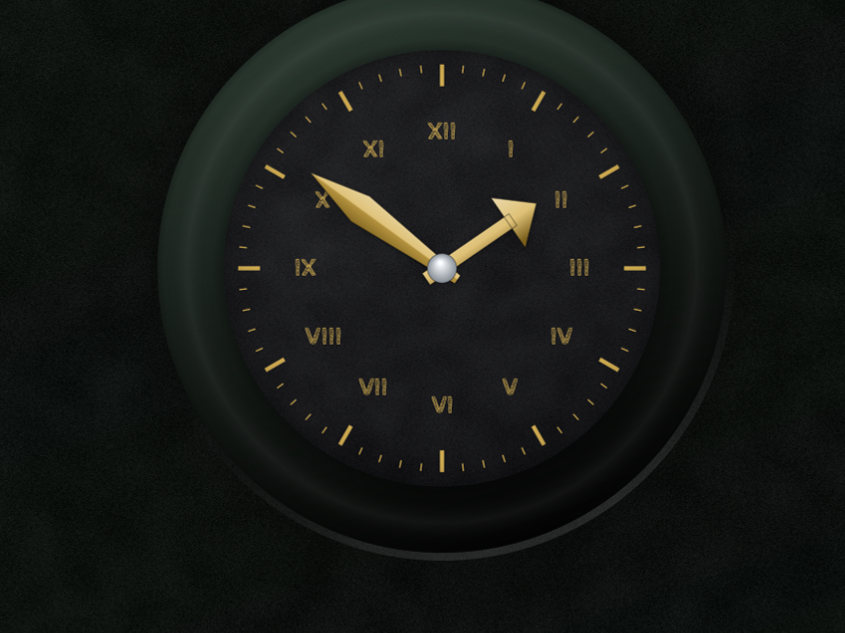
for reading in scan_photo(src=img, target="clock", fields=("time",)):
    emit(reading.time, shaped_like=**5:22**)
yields **1:51**
